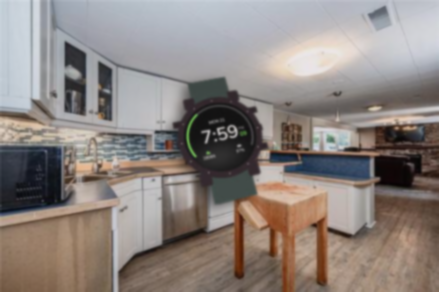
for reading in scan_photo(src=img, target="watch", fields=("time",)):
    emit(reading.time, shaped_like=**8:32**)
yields **7:59**
